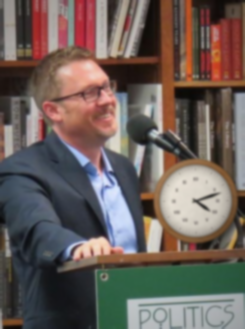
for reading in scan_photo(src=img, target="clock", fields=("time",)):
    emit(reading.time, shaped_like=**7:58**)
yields **4:12**
